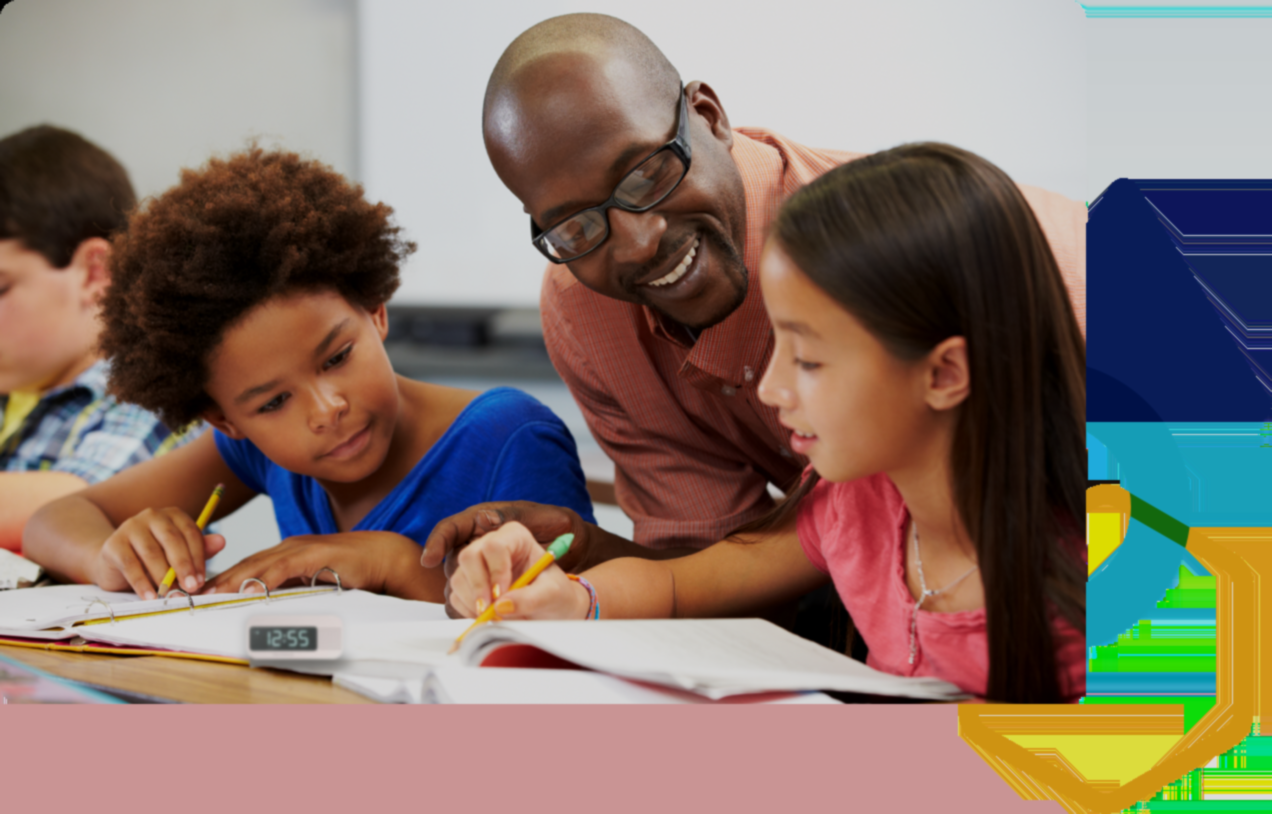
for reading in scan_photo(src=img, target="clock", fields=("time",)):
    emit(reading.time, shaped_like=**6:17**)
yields **12:55**
